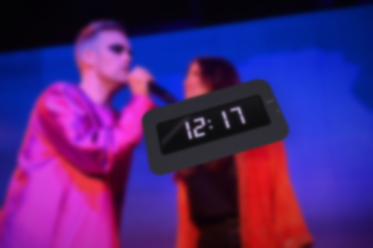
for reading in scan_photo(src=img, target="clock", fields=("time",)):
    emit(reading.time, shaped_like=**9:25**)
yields **12:17**
